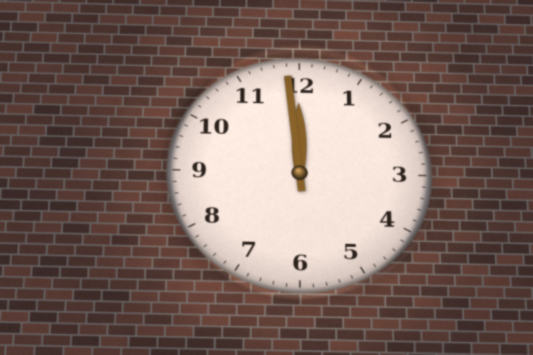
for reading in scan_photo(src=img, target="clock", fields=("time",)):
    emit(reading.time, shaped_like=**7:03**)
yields **11:59**
